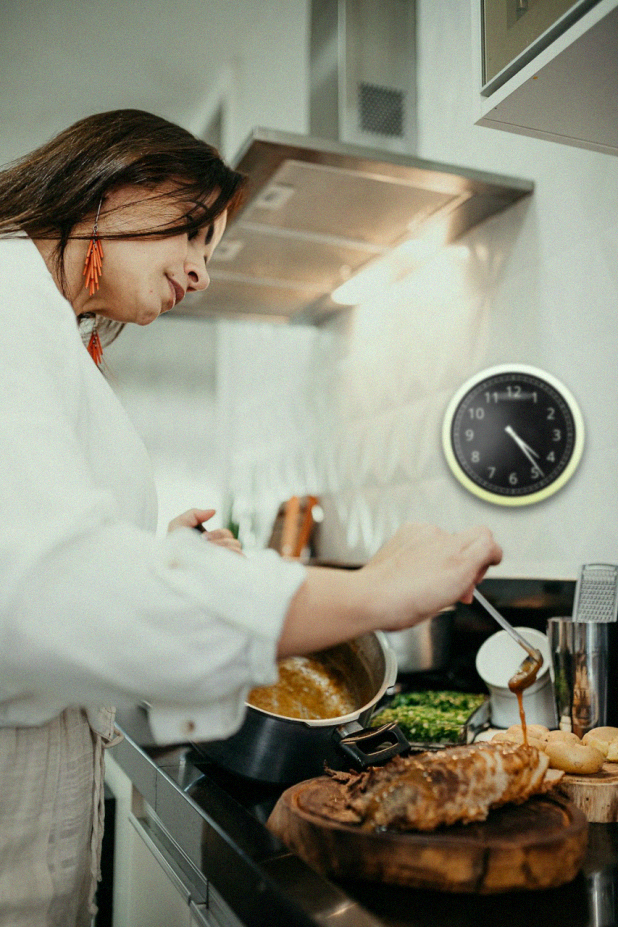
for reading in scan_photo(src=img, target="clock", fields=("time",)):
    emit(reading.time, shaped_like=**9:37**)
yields **4:24**
